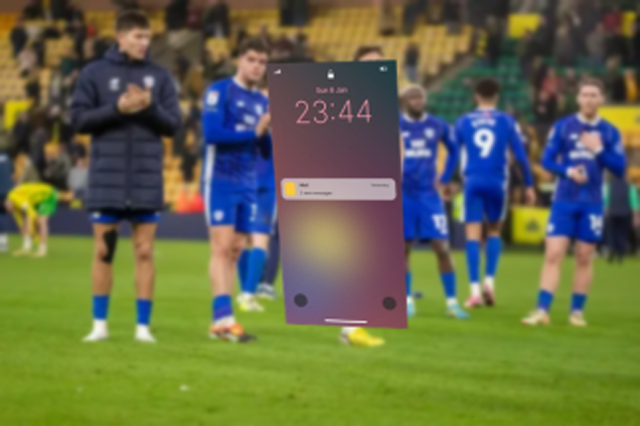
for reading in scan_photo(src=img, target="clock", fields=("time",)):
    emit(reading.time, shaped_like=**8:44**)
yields **23:44**
